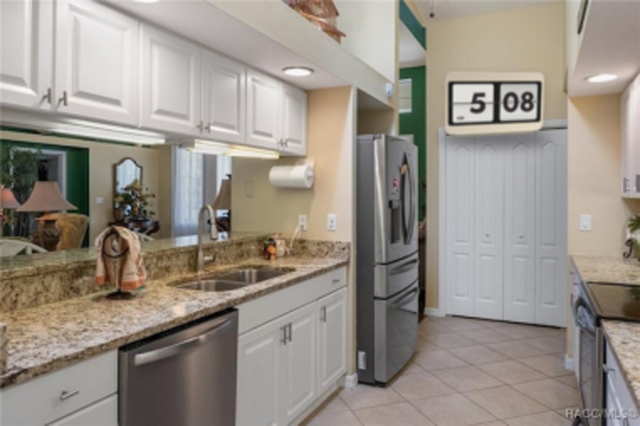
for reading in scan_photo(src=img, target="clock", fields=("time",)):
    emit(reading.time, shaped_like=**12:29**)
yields **5:08**
